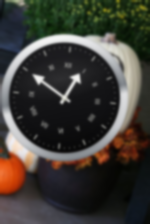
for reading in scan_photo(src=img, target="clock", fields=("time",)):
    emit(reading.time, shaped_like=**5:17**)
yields **12:50**
